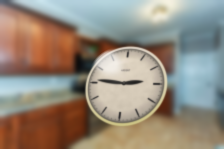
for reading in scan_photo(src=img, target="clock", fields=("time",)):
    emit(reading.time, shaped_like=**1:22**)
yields **2:46**
